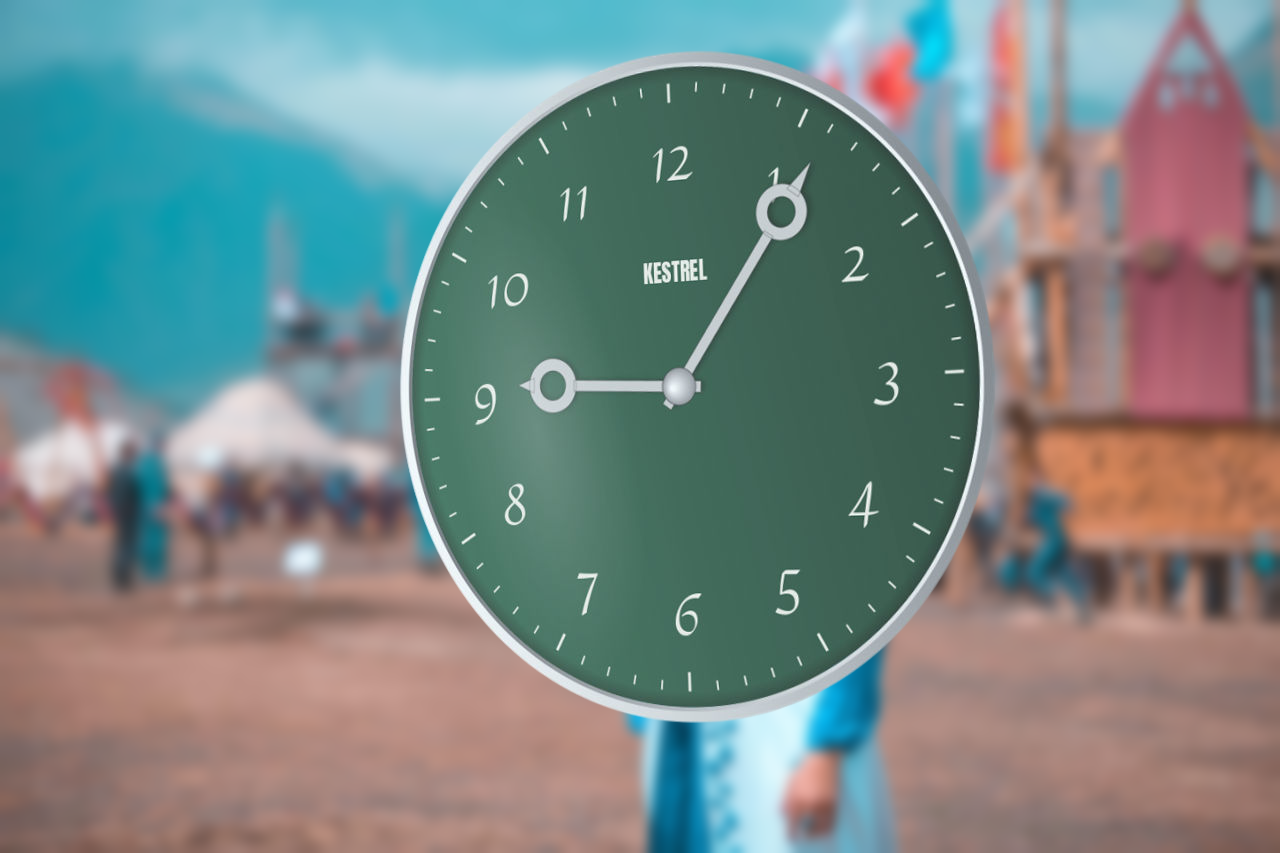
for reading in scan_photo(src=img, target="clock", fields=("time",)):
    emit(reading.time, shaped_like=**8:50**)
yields **9:06**
